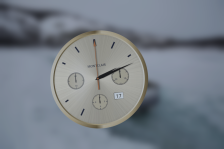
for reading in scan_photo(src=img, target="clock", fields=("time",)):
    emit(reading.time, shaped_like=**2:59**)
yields **2:12**
